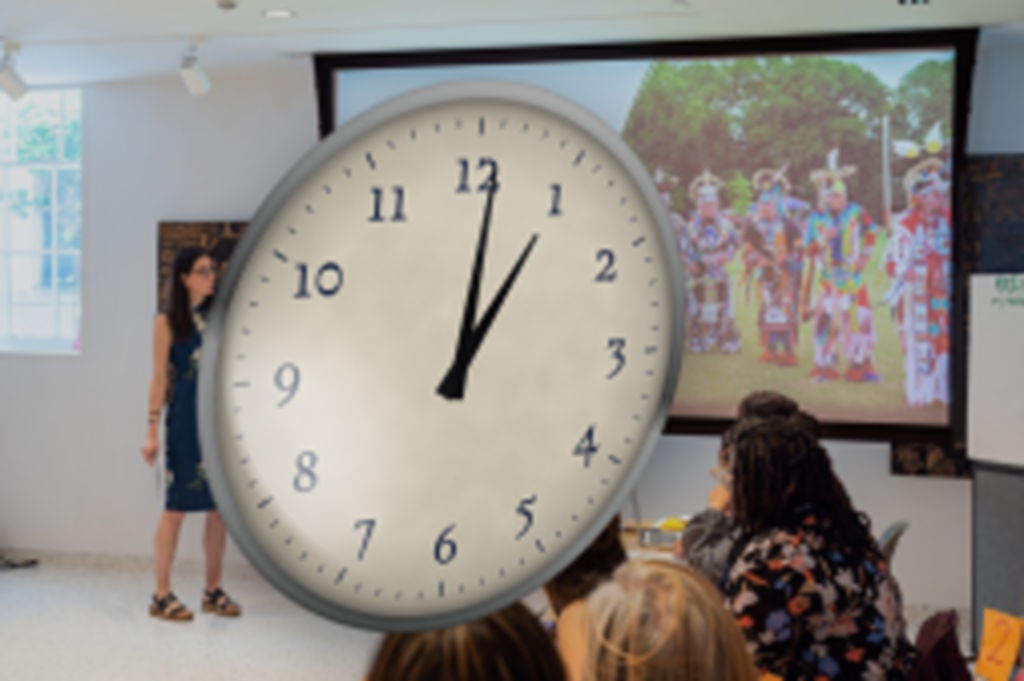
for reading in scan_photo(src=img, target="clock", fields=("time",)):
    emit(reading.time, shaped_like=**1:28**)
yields **1:01**
